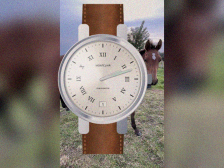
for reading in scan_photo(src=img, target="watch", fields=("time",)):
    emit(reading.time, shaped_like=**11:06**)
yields **2:12**
